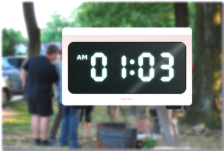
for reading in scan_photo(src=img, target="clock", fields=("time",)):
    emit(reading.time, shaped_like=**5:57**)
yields **1:03**
